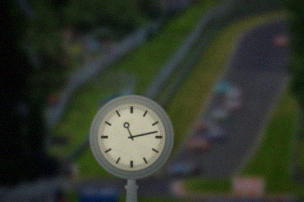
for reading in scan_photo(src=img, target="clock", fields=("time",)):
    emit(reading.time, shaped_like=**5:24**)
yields **11:13**
